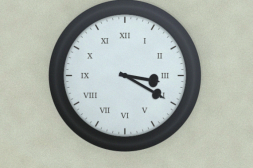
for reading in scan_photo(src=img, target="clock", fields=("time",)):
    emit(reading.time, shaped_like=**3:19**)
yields **3:20**
